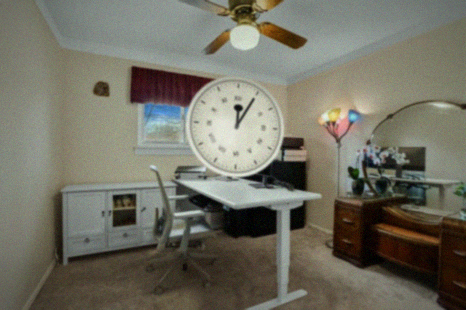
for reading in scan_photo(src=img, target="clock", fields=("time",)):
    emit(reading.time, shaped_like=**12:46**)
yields **12:05**
